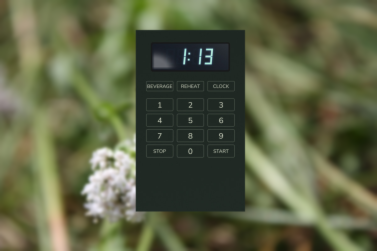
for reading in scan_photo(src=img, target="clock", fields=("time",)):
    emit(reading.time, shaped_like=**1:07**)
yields **1:13**
